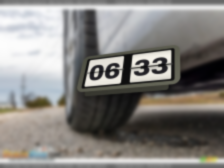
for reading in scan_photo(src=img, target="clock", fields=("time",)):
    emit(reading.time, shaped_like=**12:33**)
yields **6:33**
